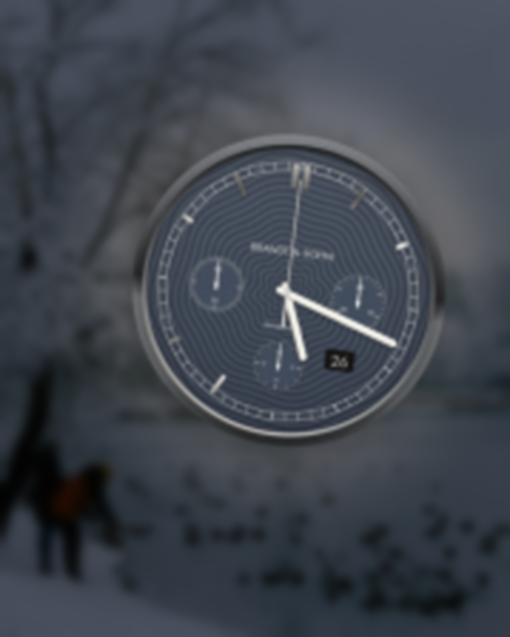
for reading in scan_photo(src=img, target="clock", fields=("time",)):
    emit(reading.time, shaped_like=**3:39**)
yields **5:18**
